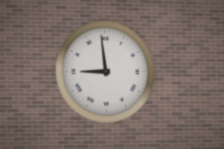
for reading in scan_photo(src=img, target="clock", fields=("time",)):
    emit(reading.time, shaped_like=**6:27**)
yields **8:59**
